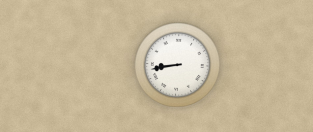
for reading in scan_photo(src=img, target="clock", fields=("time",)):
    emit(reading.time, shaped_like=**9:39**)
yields **8:43**
